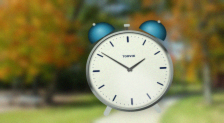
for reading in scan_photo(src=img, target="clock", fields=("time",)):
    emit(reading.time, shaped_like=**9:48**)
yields **1:51**
